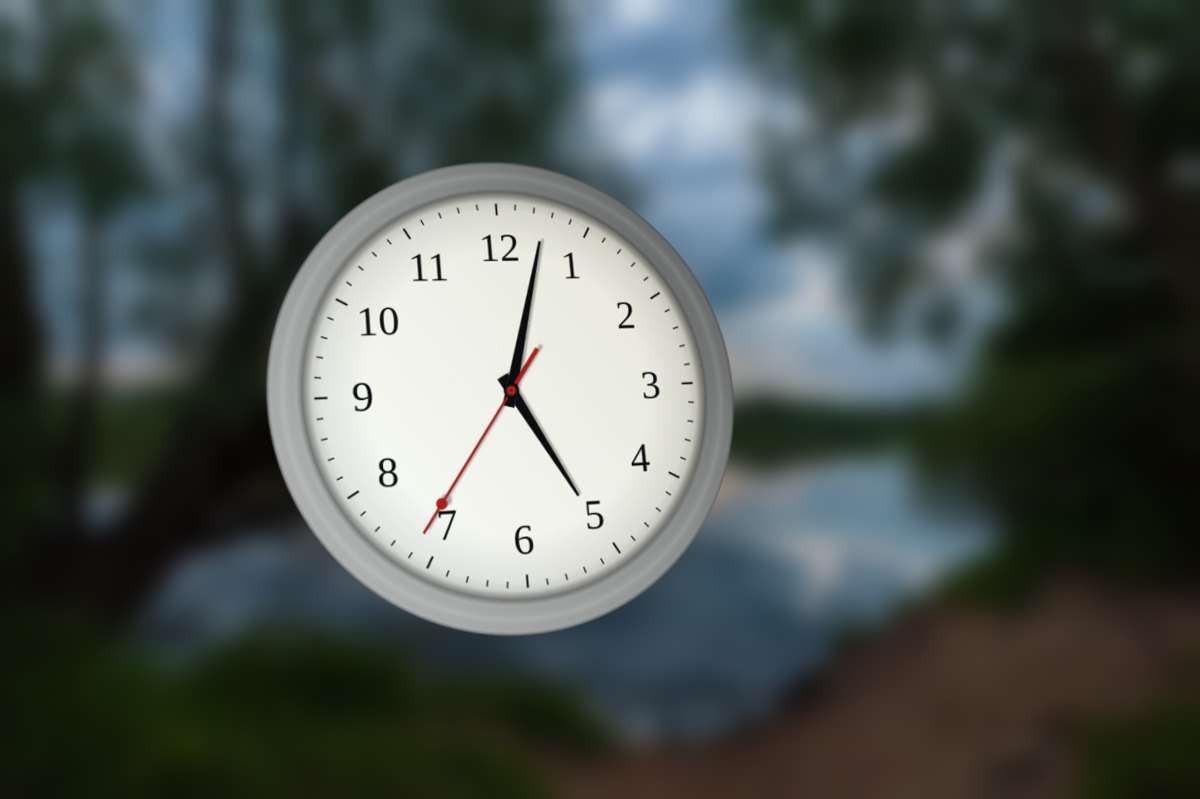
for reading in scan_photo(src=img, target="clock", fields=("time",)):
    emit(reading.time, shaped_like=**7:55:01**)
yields **5:02:36**
